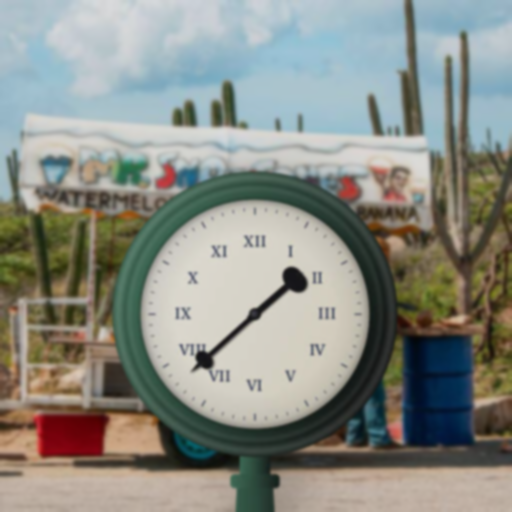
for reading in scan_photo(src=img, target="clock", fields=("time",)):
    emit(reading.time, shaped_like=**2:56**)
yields **1:38**
